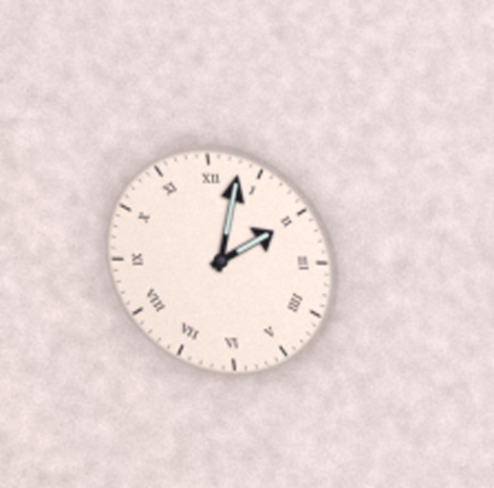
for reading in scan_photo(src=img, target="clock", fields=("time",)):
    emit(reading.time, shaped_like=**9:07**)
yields **2:03**
